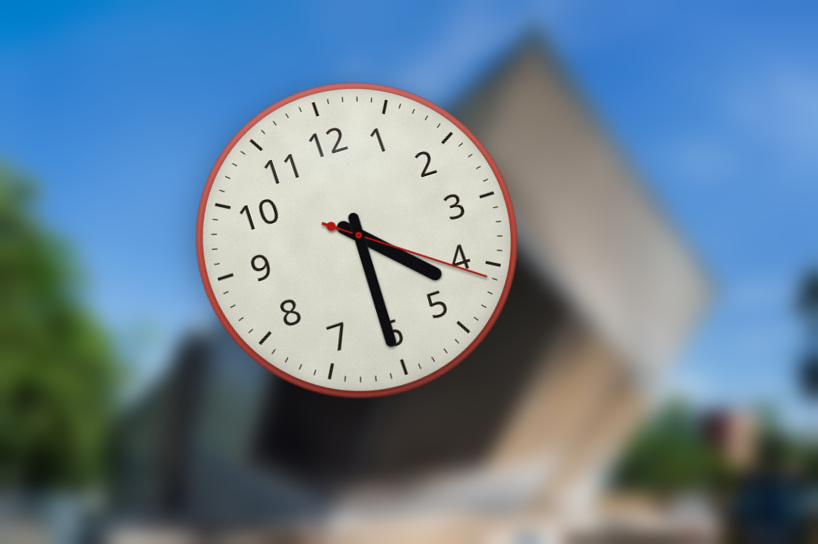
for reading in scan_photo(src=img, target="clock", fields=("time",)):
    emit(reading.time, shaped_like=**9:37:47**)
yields **4:30:21**
